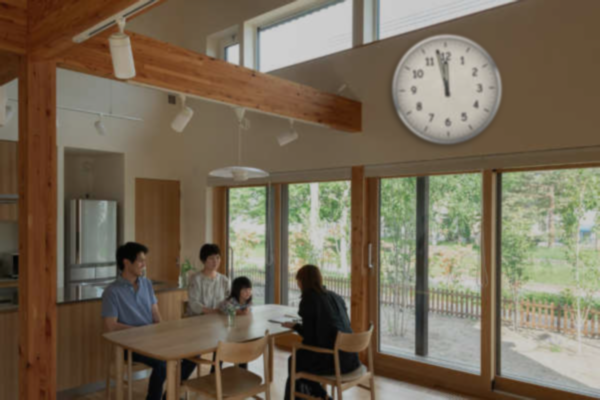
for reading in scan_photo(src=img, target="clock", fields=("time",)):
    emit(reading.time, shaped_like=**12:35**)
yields **11:58**
